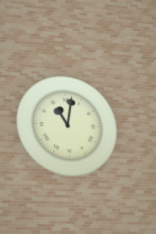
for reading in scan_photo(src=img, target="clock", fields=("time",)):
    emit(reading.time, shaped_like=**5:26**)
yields **11:02**
